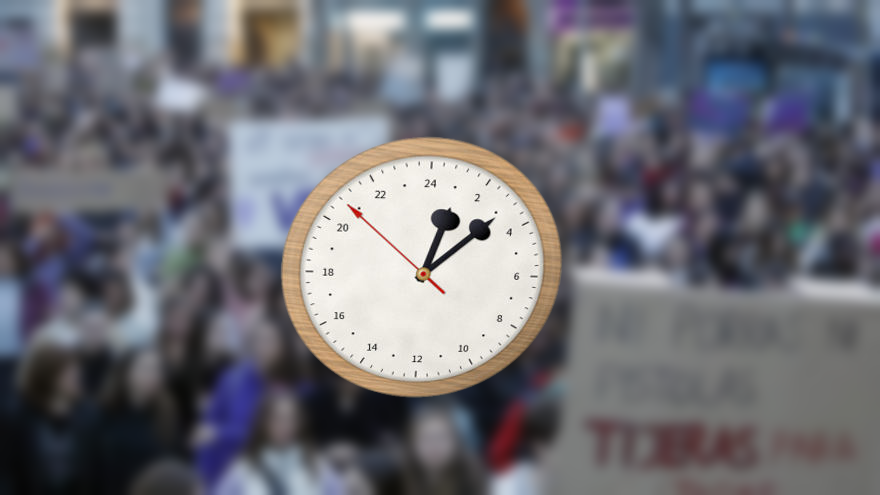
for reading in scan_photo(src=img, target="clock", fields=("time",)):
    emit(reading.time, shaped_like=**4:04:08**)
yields **1:07:52**
